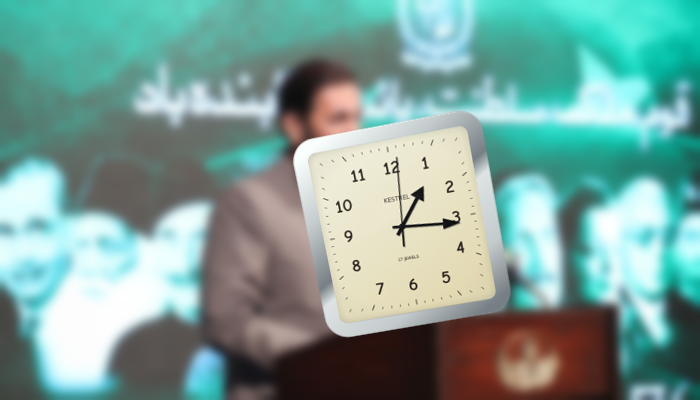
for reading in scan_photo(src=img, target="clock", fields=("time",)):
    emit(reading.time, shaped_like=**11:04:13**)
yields **1:16:01**
